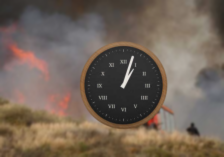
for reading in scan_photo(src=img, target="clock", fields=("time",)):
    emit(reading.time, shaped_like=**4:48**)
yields **1:03**
